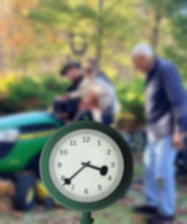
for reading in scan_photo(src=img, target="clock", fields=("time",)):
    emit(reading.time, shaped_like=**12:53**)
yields **3:38**
